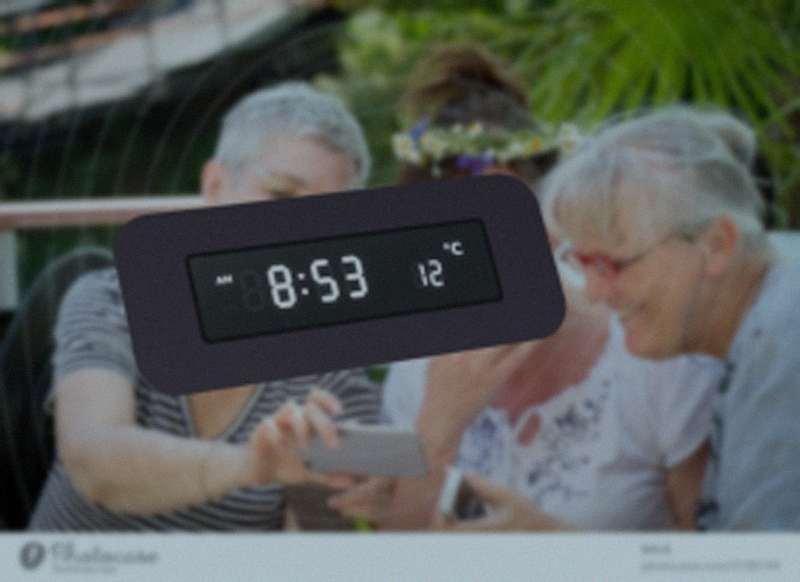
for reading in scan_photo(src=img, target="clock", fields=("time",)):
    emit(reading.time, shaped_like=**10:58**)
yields **8:53**
